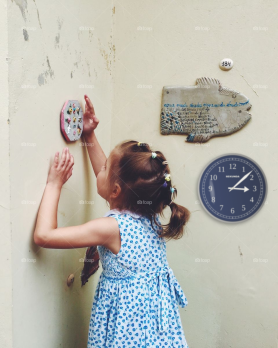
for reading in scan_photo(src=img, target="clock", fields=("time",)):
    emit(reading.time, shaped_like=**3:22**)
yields **3:08**
